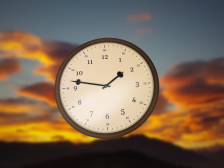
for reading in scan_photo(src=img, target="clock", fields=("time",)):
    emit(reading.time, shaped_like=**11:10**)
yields **1:47**
